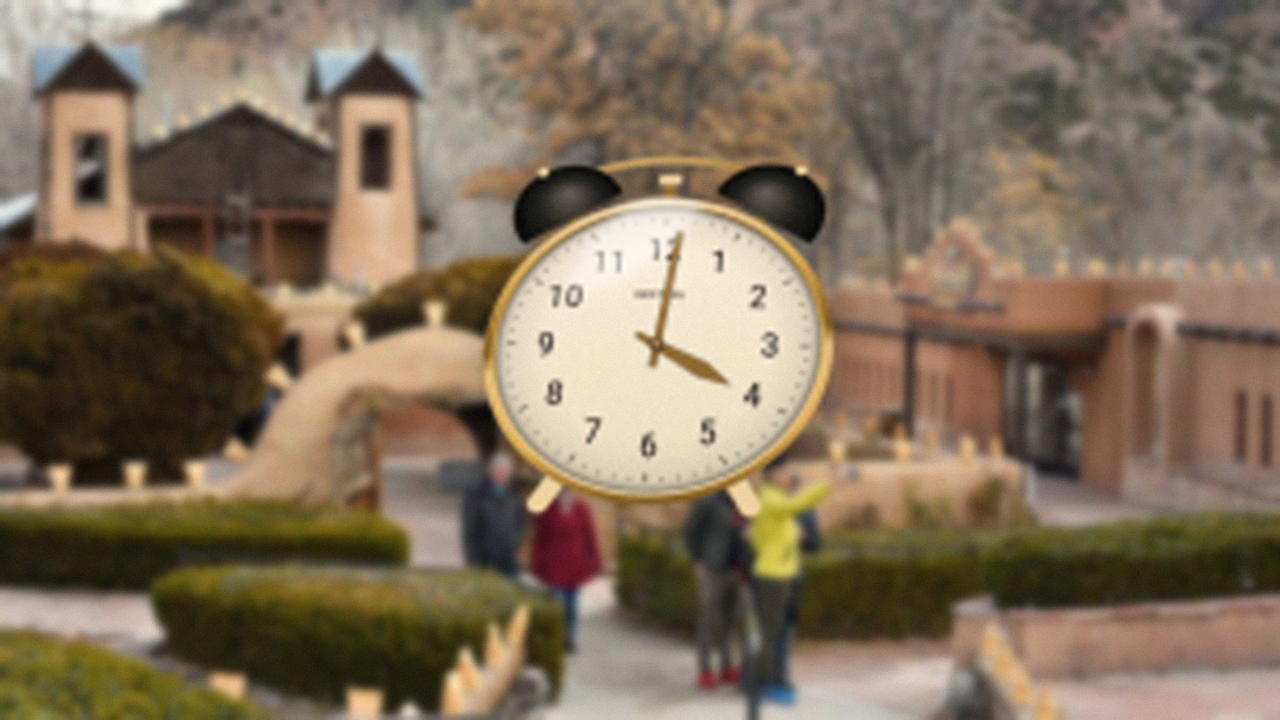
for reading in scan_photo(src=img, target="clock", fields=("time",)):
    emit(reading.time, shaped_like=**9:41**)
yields **4:01**
